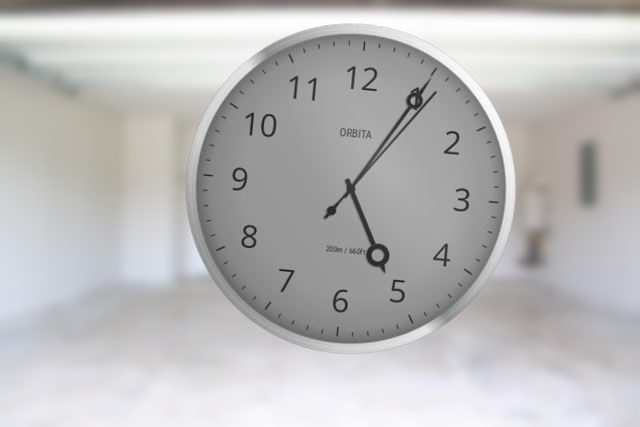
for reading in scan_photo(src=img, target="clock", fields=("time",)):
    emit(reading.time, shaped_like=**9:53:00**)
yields **5:05:06**
